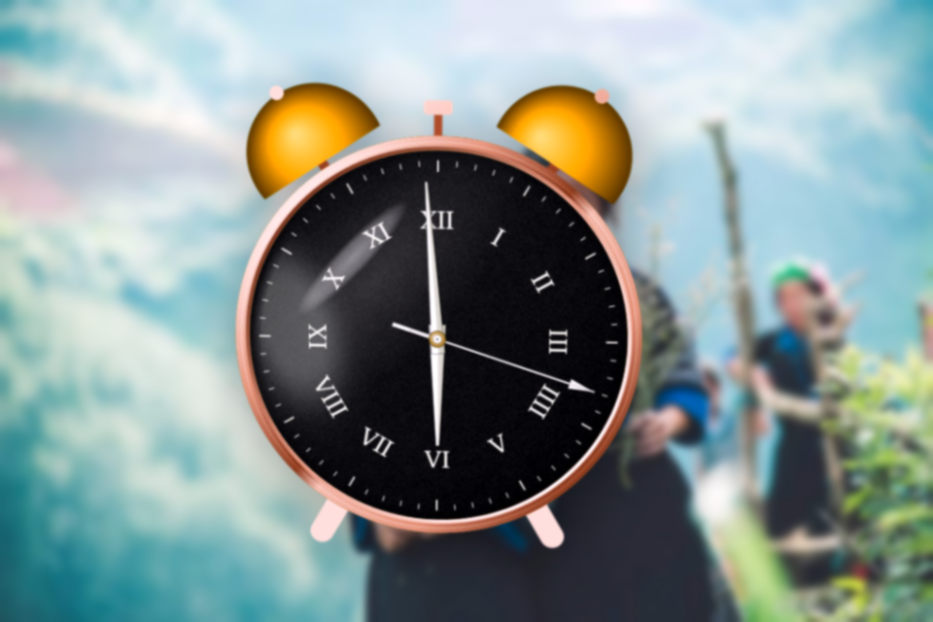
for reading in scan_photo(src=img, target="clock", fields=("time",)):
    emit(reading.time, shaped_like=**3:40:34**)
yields **5:59:18**
